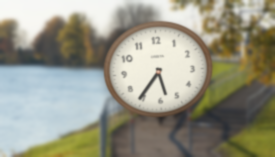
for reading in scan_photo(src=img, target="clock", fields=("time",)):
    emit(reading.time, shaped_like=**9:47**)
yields **5:36**
